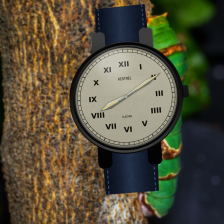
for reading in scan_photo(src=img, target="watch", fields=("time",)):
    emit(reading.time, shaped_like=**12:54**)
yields **8:10**
